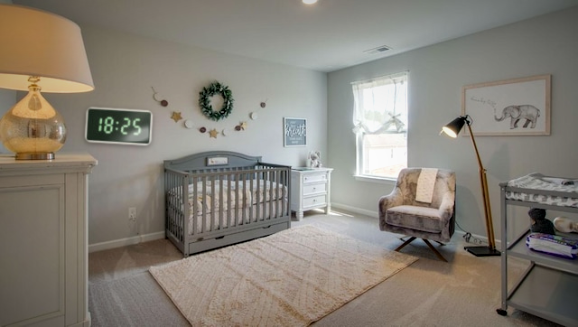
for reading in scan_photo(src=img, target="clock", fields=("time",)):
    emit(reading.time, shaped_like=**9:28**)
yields **18:25**
